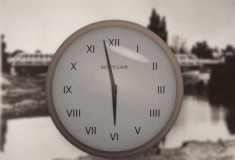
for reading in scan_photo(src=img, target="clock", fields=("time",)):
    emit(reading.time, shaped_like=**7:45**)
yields **5:58**
